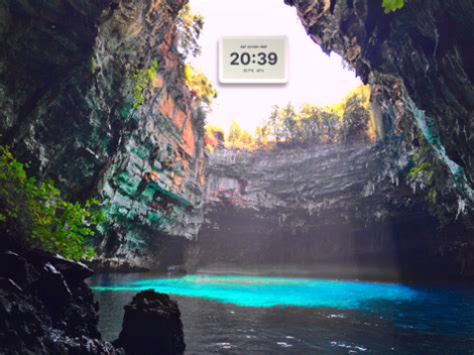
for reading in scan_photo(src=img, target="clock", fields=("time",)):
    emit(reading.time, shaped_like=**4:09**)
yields **20:39**
